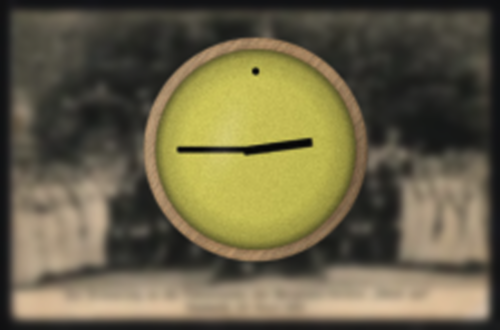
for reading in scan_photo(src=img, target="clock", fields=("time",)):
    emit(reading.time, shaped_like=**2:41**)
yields **2:45**
